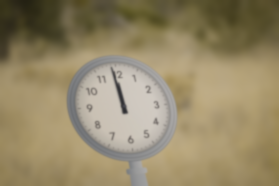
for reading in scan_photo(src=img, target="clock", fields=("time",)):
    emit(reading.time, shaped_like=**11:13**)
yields **11:59**
